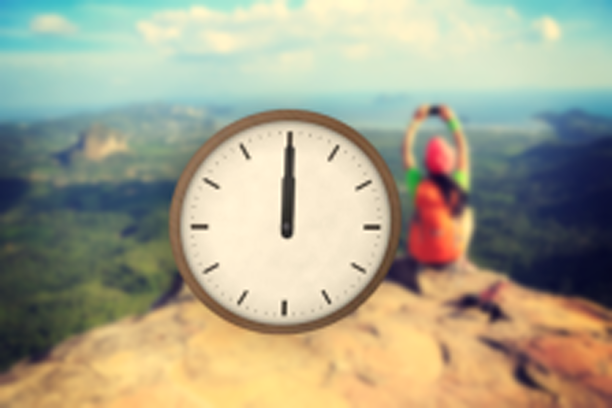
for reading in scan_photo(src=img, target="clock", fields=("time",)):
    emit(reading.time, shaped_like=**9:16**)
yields **12:00**
